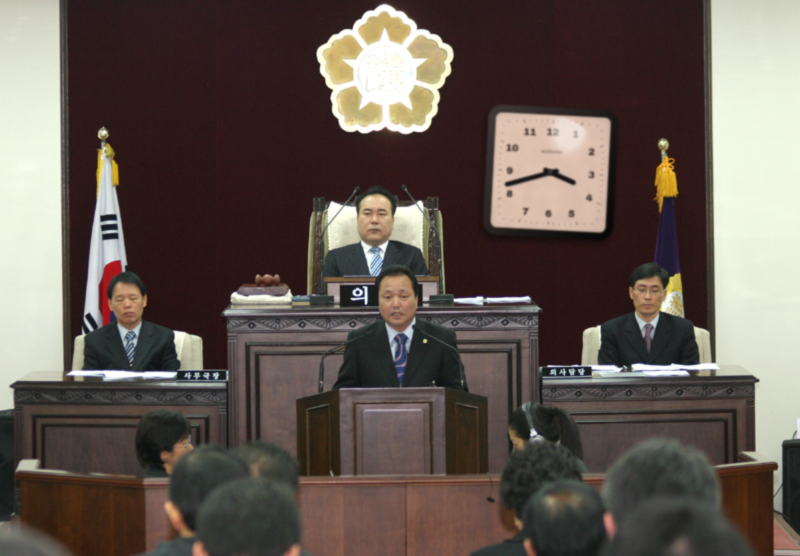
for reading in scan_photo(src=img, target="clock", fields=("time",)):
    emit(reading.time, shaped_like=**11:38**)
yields **3:42**
